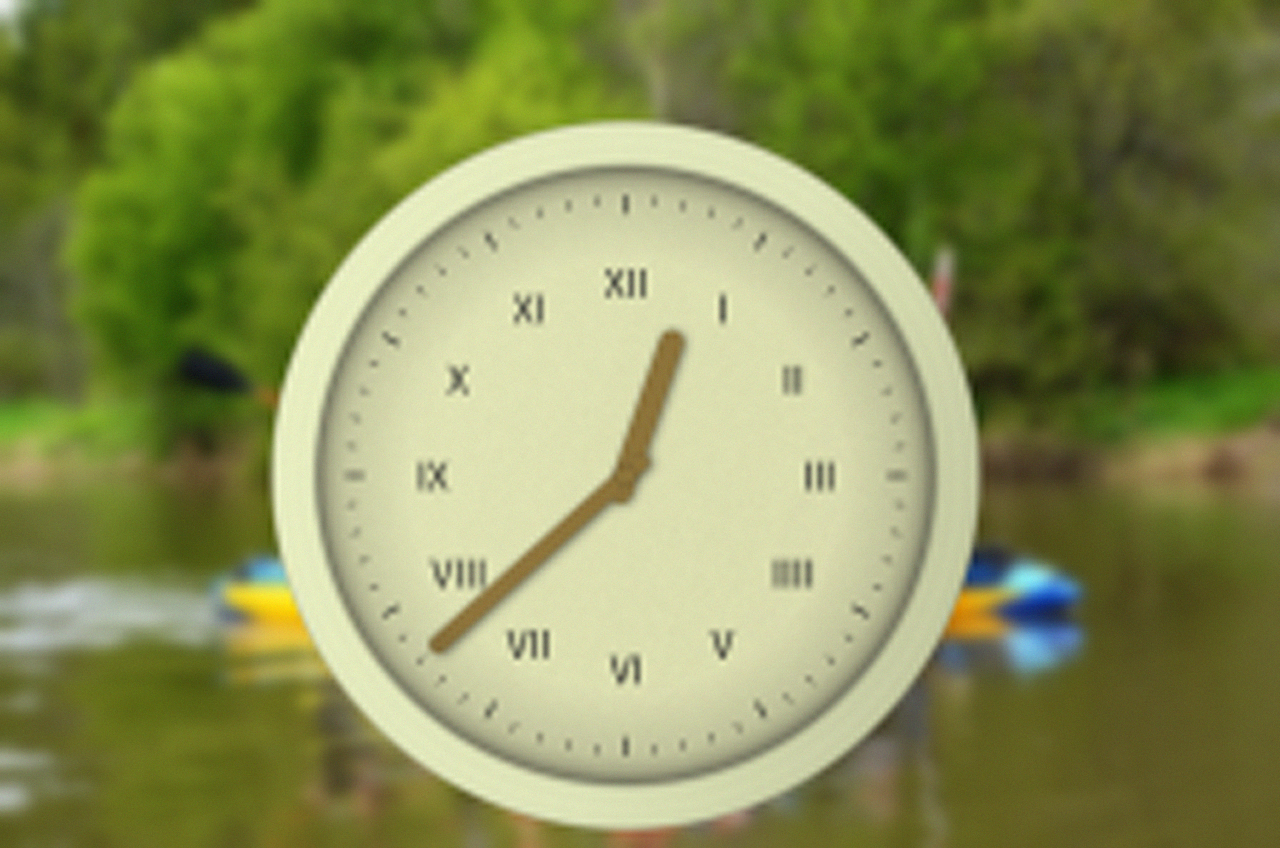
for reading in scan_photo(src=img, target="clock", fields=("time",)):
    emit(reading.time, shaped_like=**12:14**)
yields **12:38**
